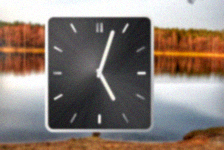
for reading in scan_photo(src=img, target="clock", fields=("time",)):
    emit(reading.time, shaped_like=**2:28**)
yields **5:03**
